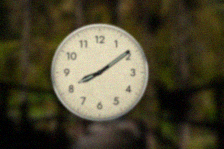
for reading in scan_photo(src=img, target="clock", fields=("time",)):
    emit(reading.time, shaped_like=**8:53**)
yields **8:09**
